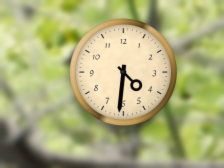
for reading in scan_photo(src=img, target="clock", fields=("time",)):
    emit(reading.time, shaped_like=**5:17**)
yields **4:31**
